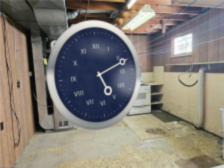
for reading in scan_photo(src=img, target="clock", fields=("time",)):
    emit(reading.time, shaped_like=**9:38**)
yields **5:12**
